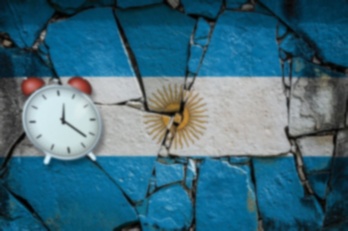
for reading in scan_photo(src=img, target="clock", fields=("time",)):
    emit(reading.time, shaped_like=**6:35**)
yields **12:22**
